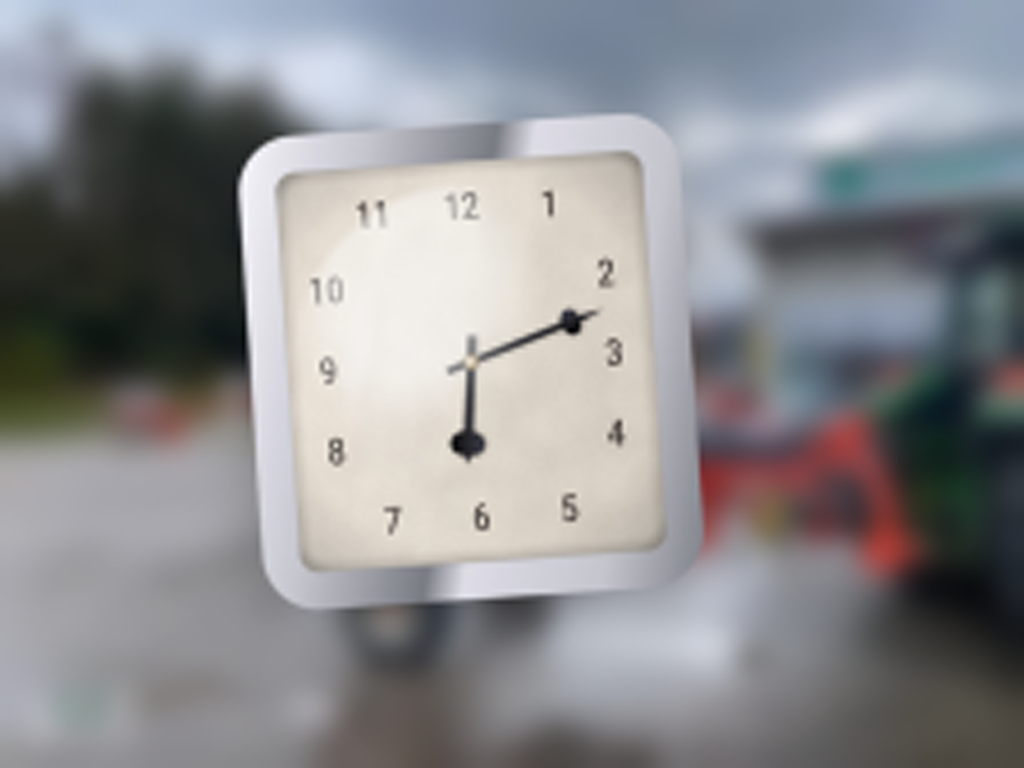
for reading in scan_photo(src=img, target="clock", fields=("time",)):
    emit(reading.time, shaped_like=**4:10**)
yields **6:12**
